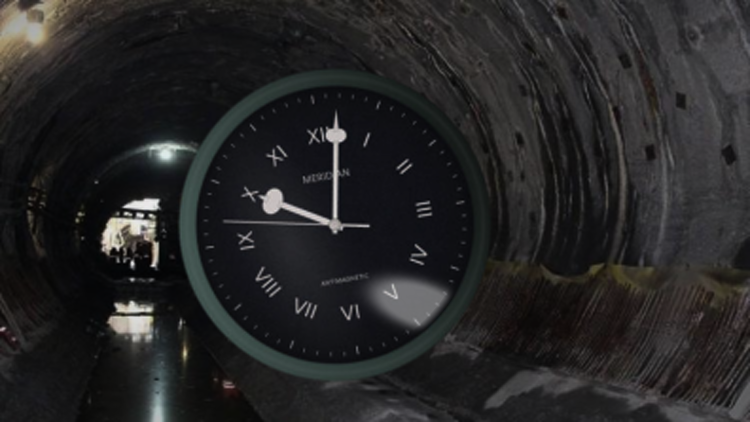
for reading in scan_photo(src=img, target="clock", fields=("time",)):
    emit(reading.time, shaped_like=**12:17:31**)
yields **10:01:47**
